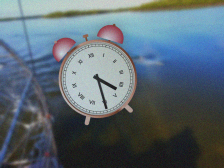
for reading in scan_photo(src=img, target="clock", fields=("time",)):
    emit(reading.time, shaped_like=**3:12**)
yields **4:30**
